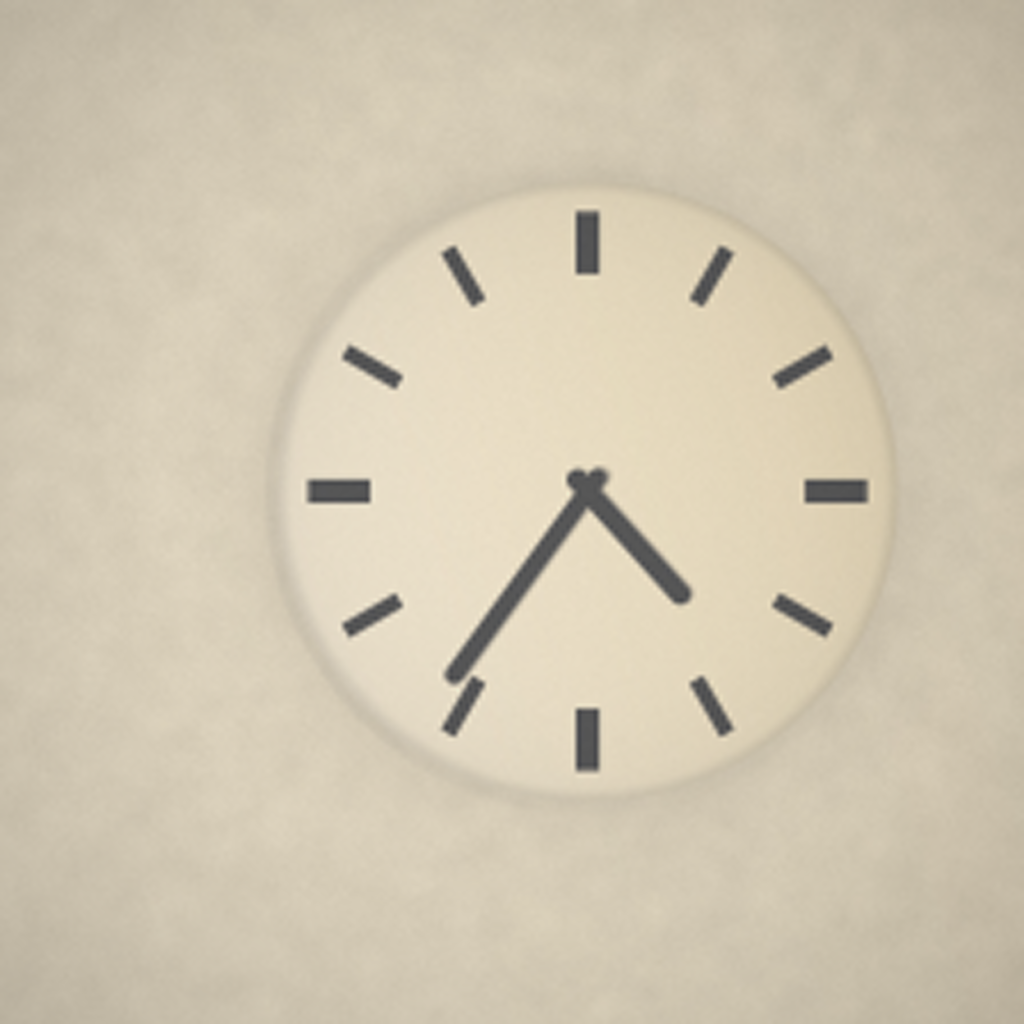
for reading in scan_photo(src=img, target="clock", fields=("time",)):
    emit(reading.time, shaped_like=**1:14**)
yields **4:36**
